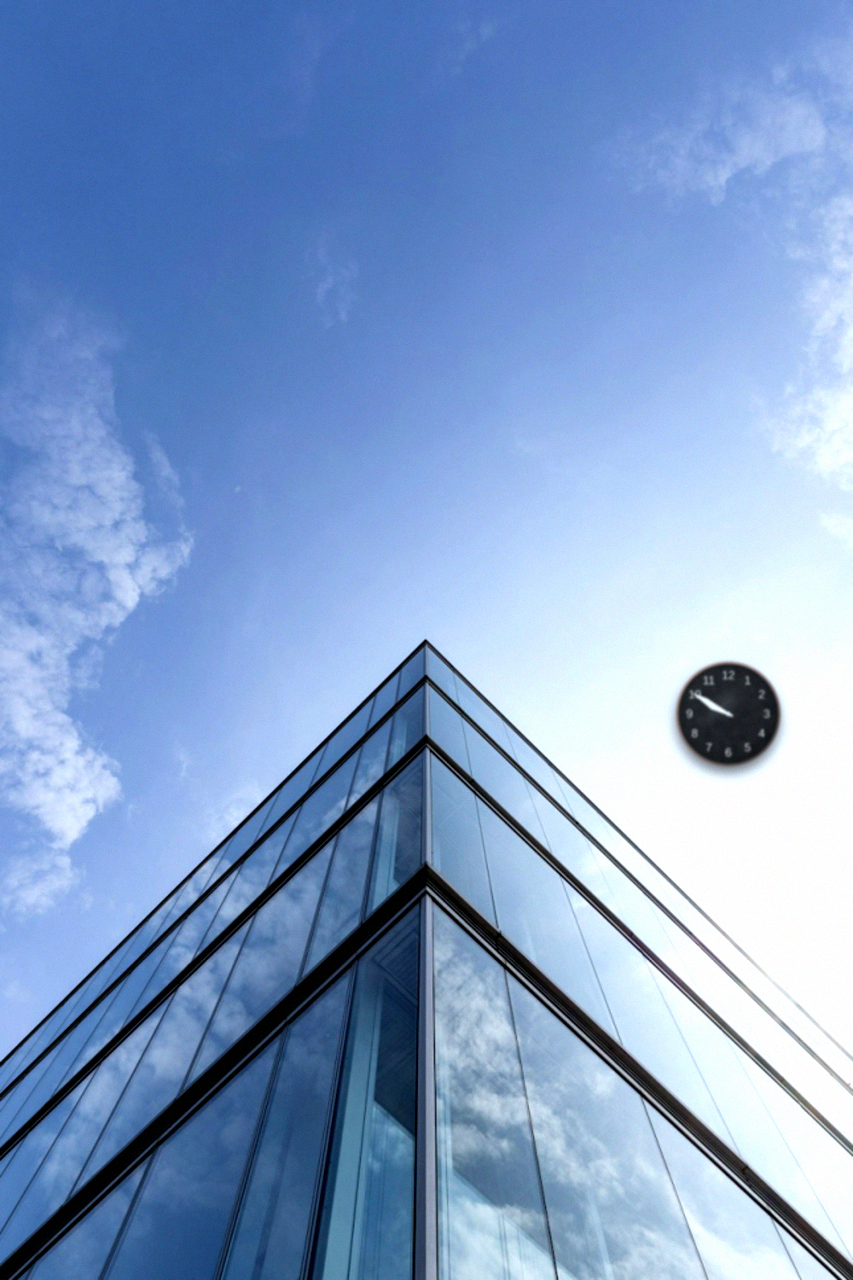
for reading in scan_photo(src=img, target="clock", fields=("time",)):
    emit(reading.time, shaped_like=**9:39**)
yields **9:50**
